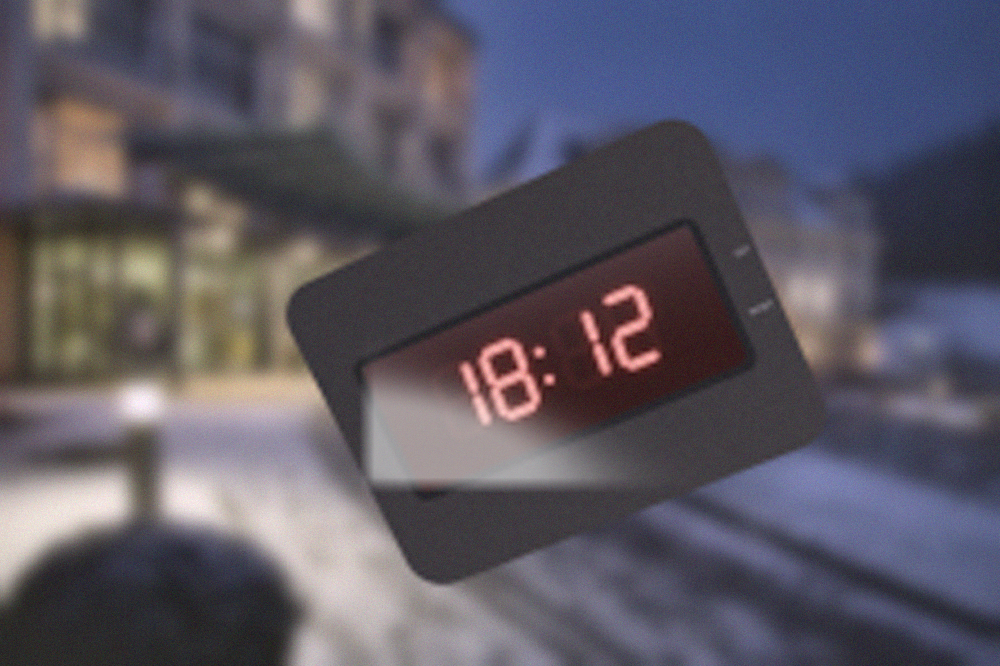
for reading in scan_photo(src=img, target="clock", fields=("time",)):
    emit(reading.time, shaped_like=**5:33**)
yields **18:12**
